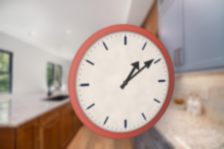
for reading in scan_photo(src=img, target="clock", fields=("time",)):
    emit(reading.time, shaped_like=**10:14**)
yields **1:09**
